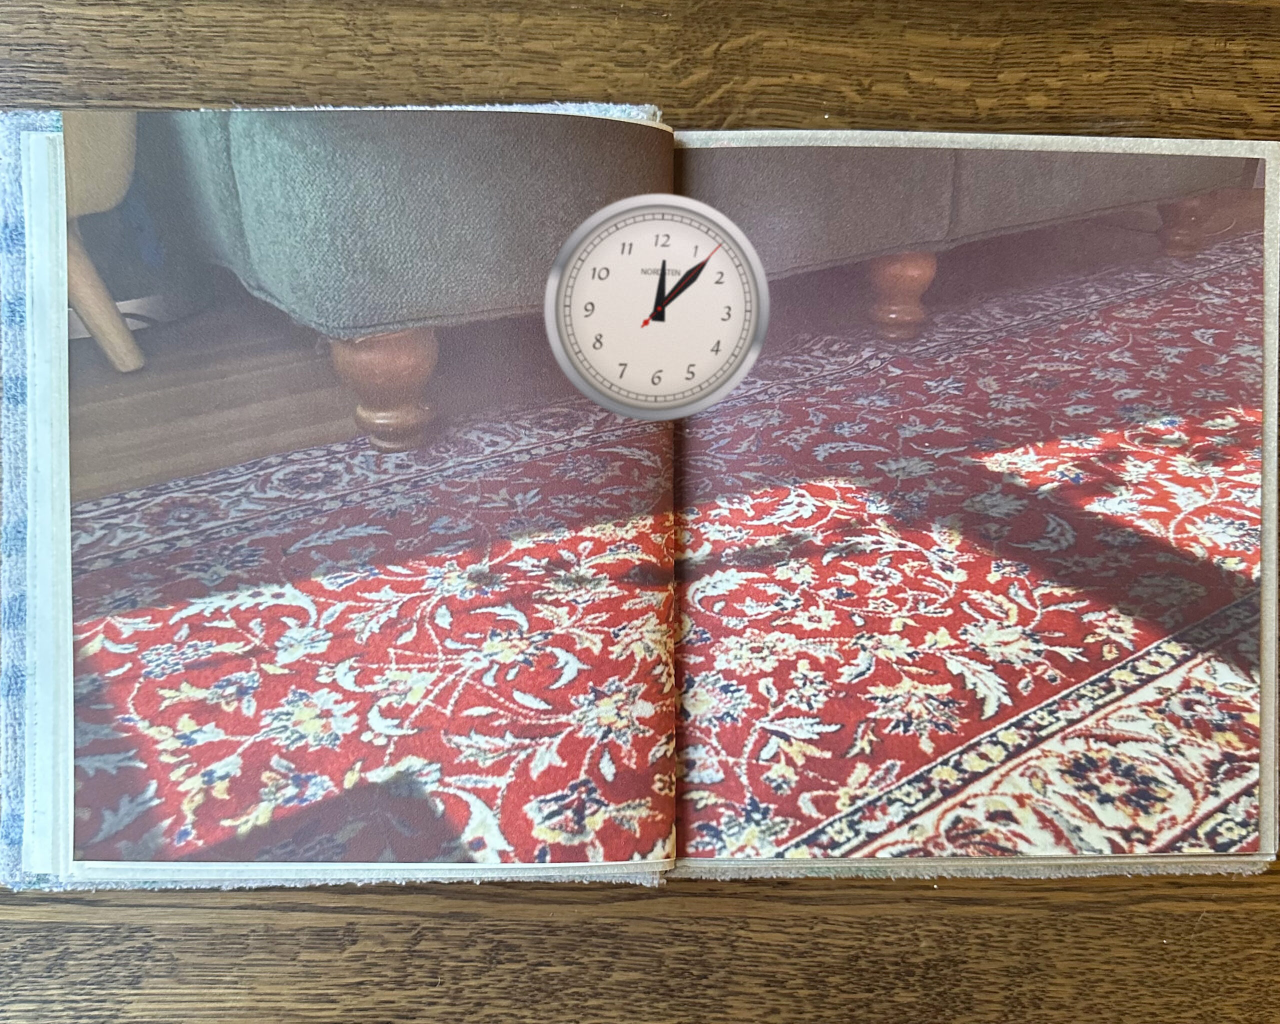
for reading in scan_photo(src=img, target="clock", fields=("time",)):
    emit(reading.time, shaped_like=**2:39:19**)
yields **12:07:07**
